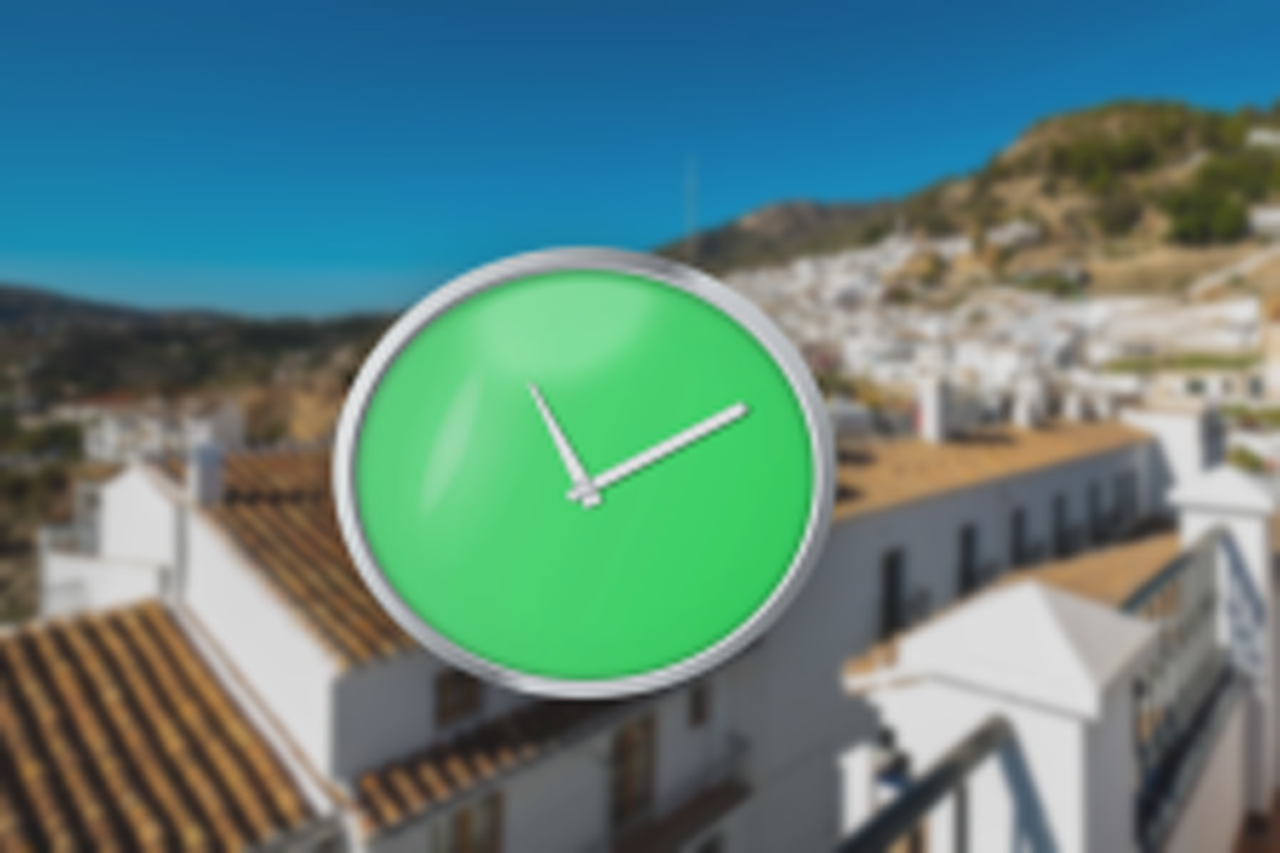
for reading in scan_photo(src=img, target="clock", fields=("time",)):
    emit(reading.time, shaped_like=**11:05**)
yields **11:10**
